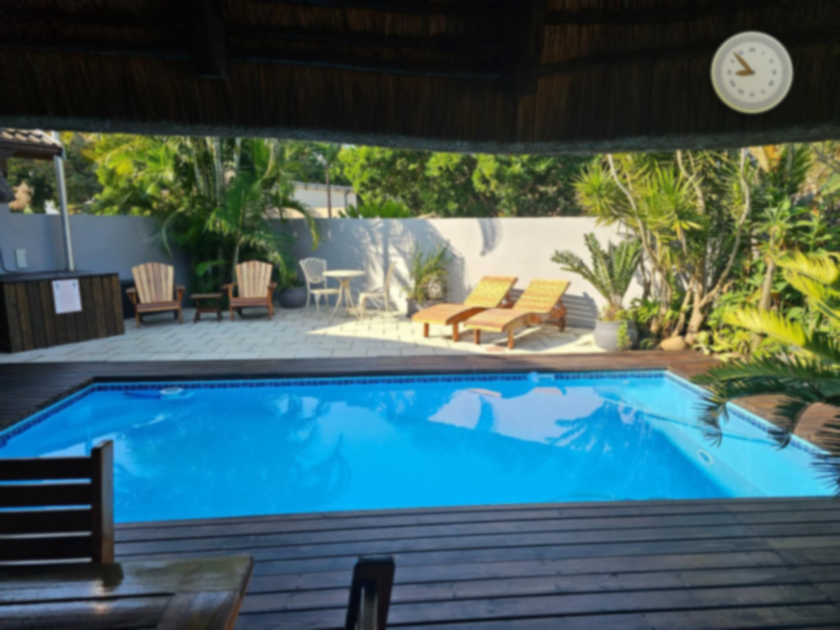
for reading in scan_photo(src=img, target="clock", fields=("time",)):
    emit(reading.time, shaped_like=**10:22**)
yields **8:53**
